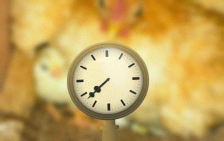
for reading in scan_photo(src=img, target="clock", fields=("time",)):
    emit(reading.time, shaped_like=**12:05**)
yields **7:38**
